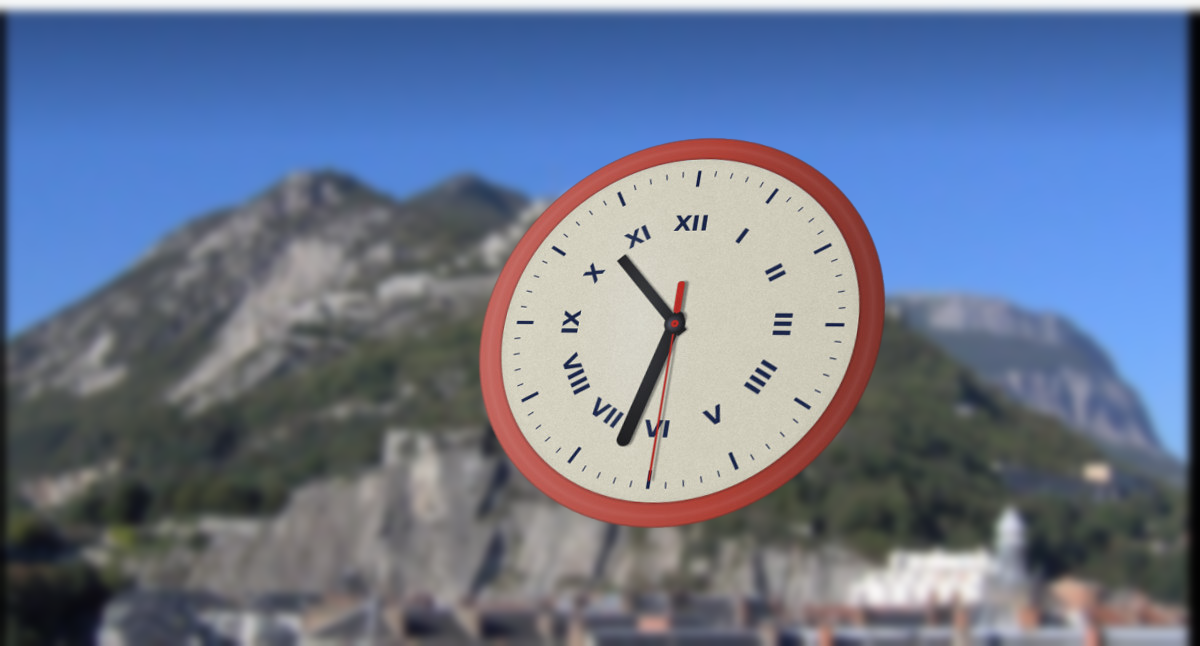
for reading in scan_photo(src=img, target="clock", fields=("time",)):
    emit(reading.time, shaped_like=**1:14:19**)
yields **10:32:30**
